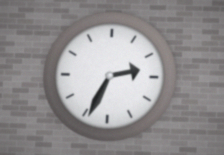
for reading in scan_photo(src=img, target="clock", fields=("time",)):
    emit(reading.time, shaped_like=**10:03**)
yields **2:34**
